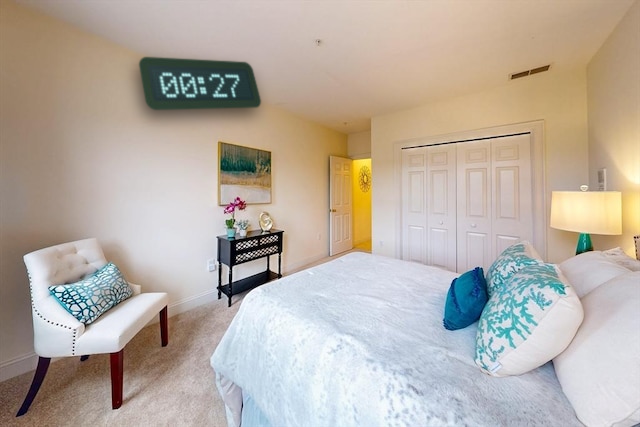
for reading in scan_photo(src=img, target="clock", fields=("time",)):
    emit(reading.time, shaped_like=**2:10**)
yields **0:27**
